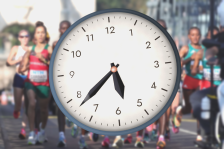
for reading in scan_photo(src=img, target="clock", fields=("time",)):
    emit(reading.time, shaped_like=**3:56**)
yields **5:38**
